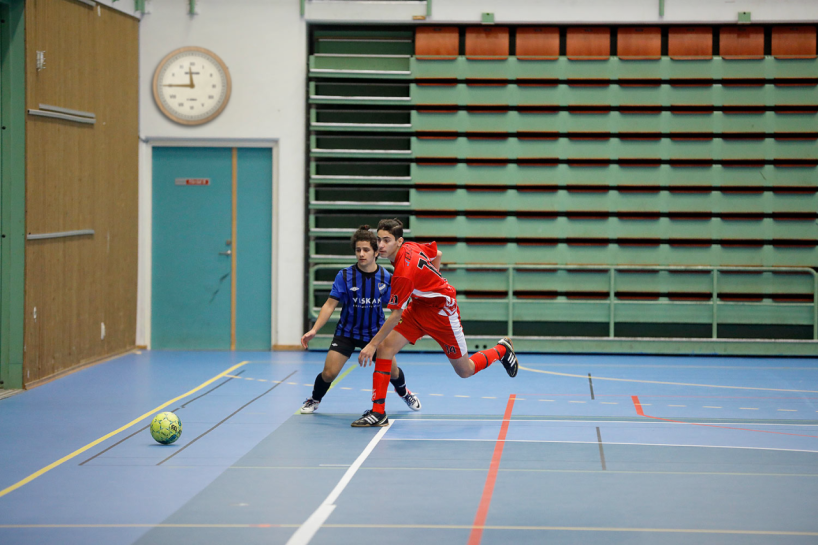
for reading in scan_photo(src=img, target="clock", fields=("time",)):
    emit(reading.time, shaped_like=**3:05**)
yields **11:45**
